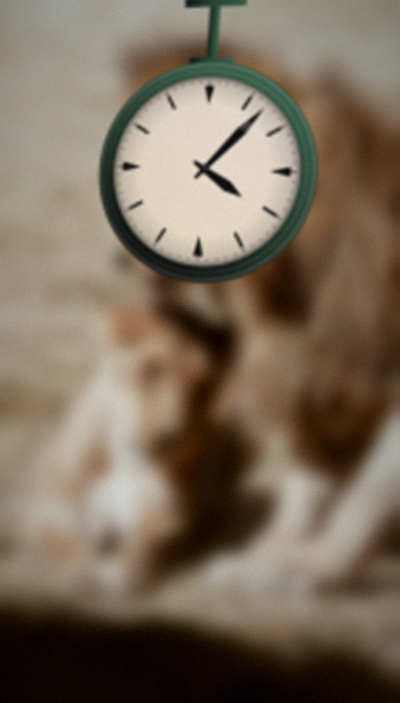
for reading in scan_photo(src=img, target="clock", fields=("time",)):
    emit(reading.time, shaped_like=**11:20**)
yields **4:07**
